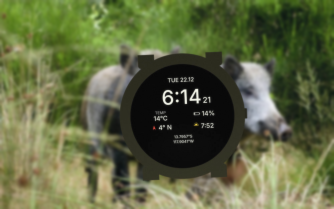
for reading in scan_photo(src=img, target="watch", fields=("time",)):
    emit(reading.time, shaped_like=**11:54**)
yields **6:14**
